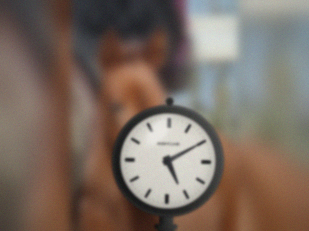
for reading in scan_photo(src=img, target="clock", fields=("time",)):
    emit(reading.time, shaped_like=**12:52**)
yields **5:10**
